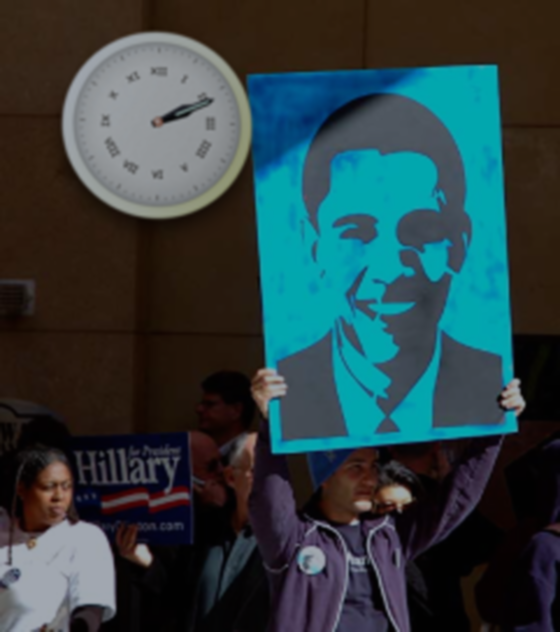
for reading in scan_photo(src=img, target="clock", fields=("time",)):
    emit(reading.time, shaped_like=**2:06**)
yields **2:11**
